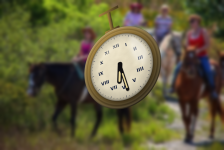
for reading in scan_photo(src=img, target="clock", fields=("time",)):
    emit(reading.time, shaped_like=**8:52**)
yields **6:29**
